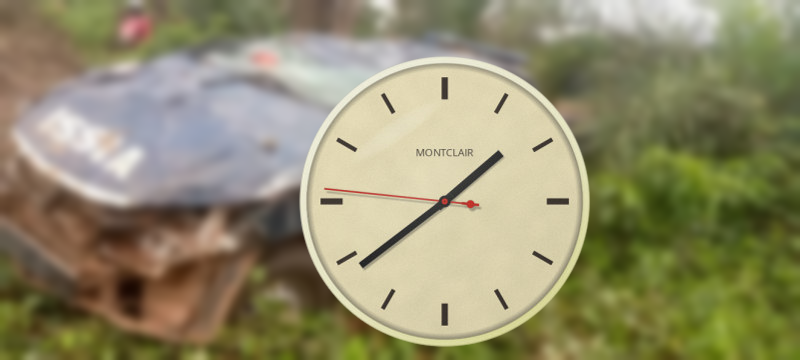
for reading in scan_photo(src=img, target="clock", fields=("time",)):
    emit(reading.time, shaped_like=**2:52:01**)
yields **1:38:46**
